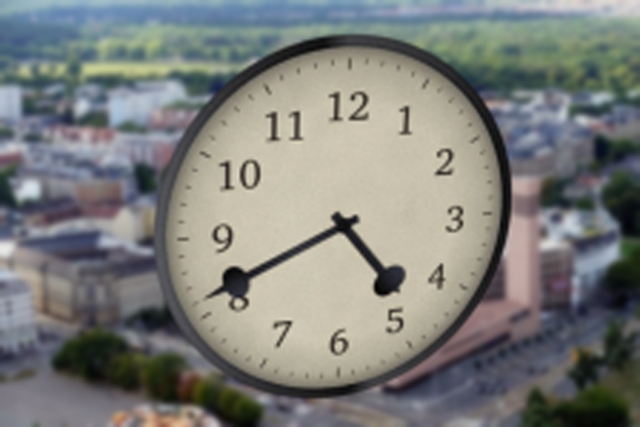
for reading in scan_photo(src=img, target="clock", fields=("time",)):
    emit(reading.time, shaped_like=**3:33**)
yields **4:41**
